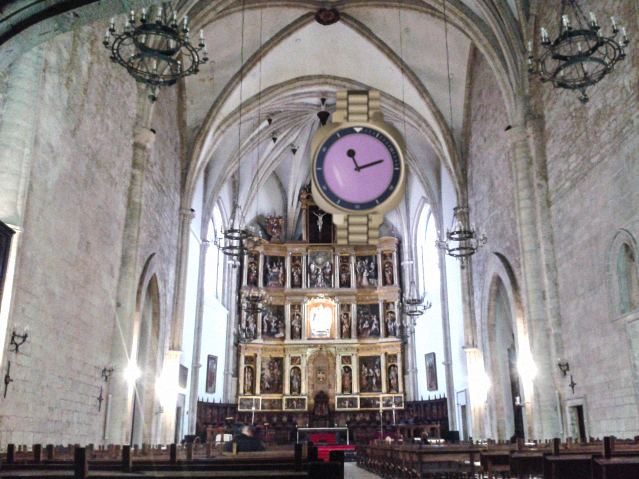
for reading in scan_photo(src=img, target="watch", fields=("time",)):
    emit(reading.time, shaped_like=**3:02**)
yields **11:12**
